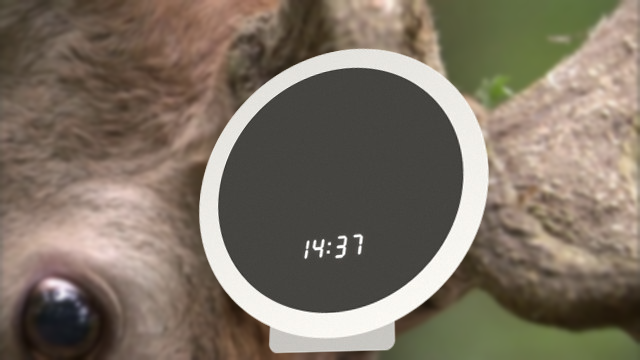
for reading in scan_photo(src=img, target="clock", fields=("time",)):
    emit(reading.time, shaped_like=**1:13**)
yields **14:37**
